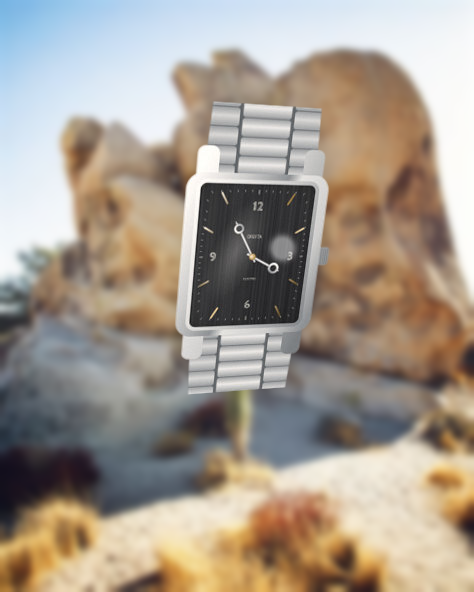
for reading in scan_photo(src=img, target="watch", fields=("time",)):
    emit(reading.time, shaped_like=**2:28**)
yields **3:55**
